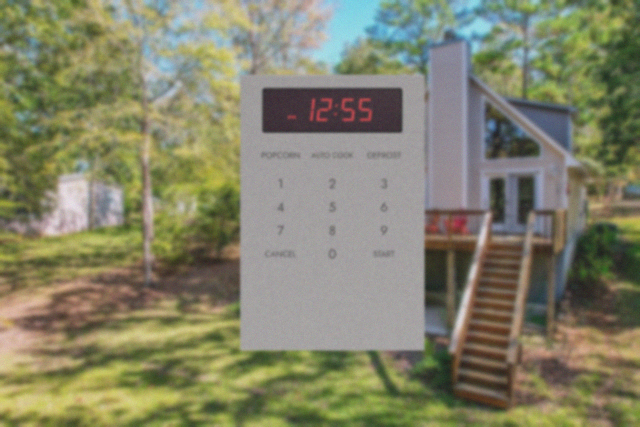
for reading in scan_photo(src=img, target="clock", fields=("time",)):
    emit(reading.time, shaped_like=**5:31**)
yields **12:55**
